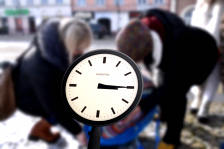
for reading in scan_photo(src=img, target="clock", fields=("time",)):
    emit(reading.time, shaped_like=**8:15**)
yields **3:15**
